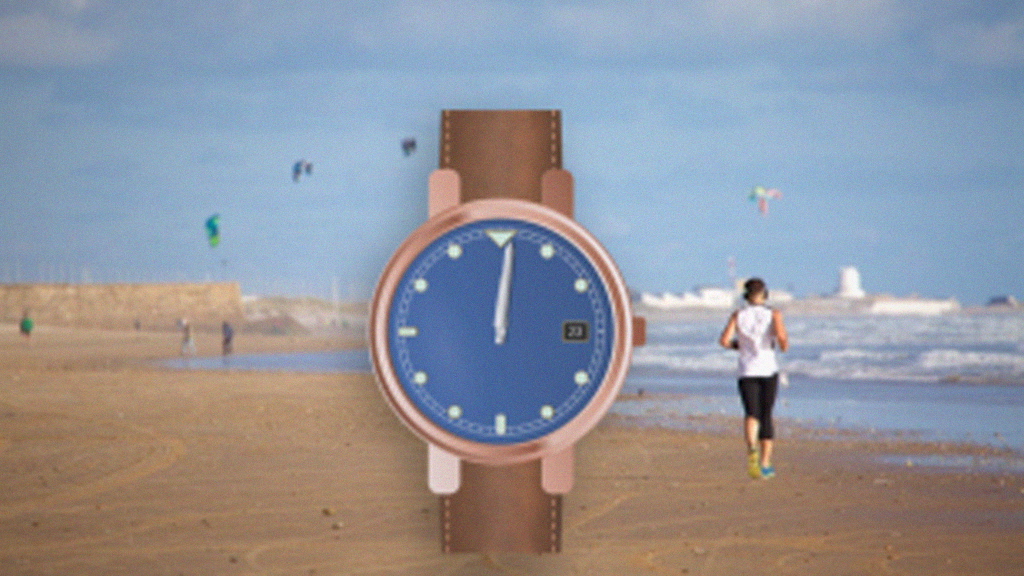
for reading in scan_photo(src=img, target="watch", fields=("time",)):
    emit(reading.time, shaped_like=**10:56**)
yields **12:01**
